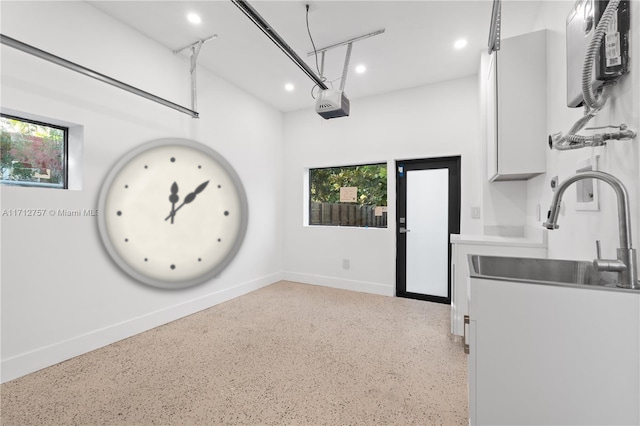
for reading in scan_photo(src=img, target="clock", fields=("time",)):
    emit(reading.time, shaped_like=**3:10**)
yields **12:08**
